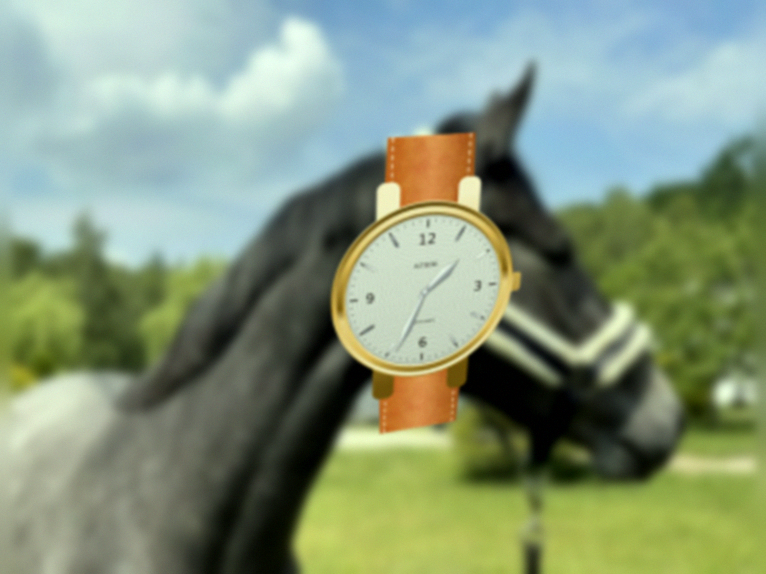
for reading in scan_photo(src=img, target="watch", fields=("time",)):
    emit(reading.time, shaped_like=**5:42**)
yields **1:34**
